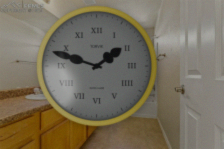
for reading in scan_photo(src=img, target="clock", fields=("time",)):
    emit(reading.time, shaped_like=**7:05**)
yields **1:48**
